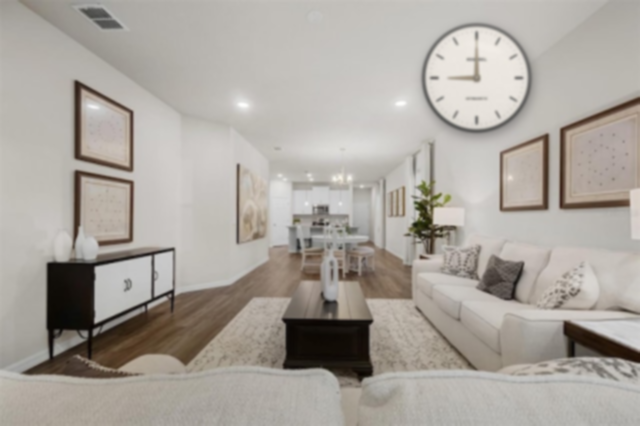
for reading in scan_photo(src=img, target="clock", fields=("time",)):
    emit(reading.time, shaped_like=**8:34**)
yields **9:00**
